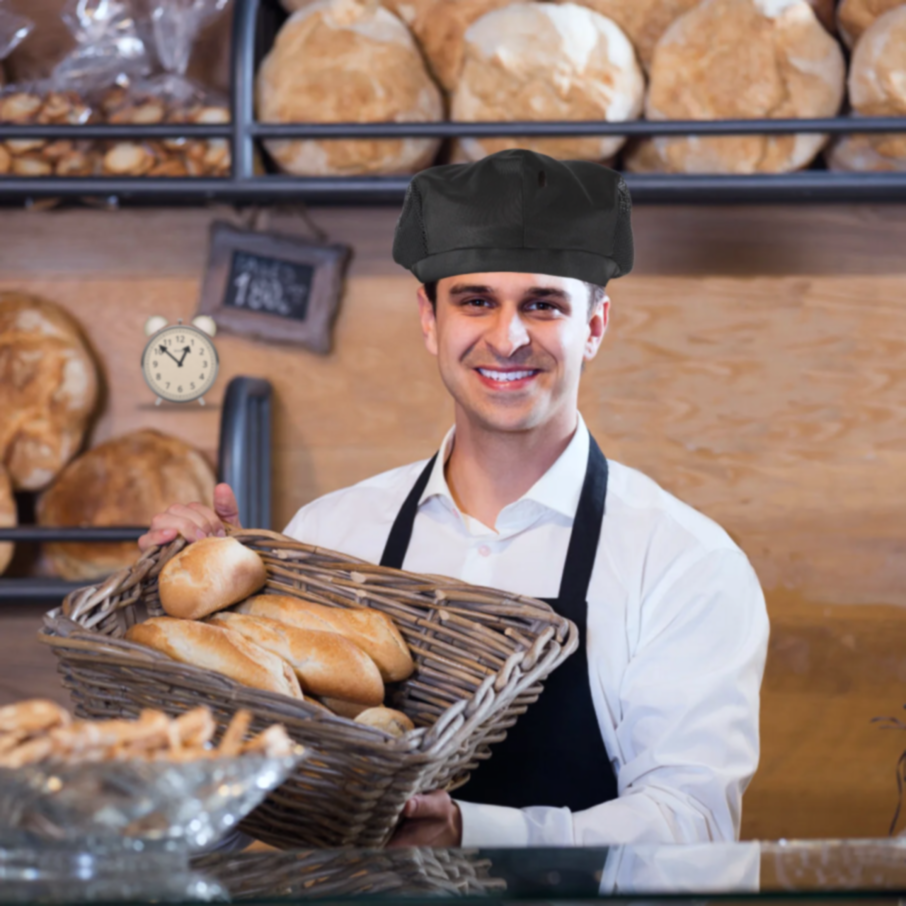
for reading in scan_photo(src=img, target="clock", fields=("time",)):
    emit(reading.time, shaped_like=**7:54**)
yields **12:52**
